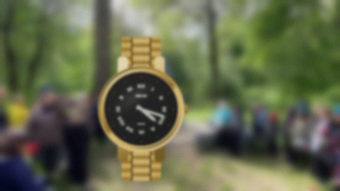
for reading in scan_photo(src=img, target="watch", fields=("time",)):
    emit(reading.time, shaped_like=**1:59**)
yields **4:18**
